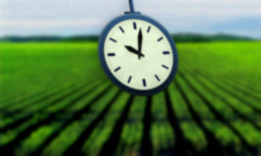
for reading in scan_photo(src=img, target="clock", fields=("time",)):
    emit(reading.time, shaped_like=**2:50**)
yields **10:02**
